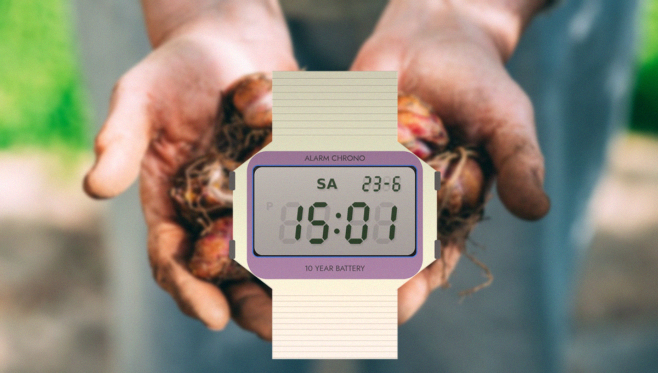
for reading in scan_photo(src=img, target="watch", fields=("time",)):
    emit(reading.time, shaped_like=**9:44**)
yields **15:01**
